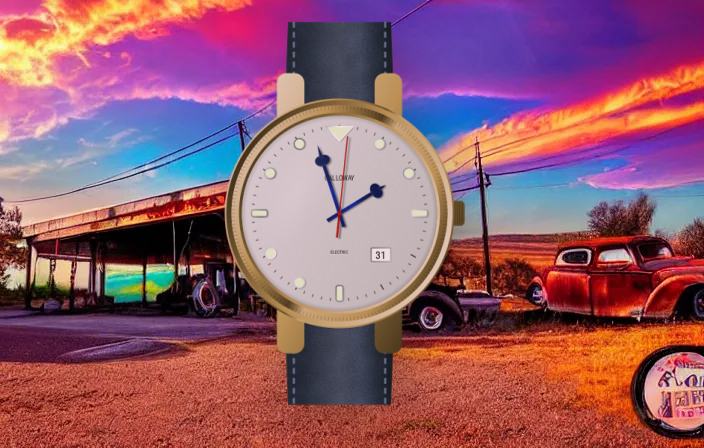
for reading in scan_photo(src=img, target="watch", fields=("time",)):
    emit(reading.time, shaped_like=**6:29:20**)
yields **1:57:01**
